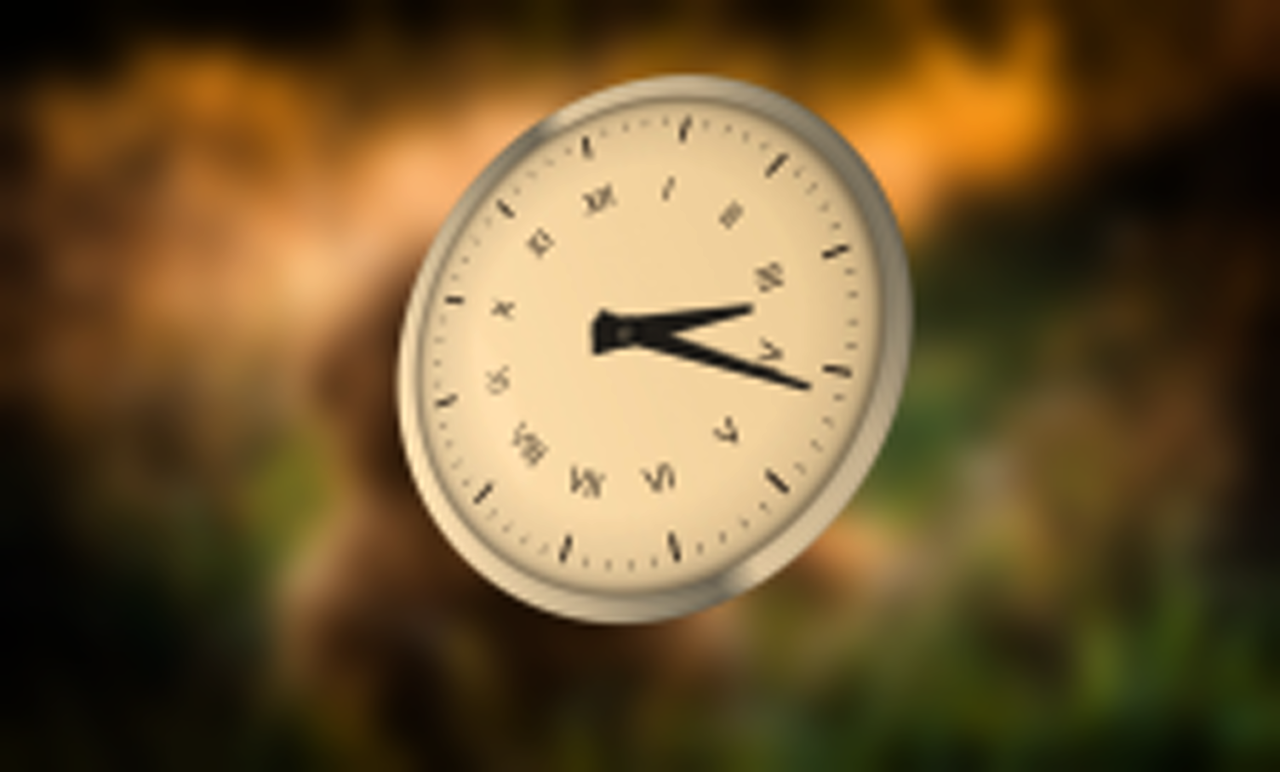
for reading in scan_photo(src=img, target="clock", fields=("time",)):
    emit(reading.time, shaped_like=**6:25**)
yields **3:21**
